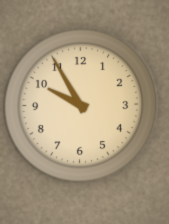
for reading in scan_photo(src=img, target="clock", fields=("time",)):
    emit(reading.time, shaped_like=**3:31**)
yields **9:55**
